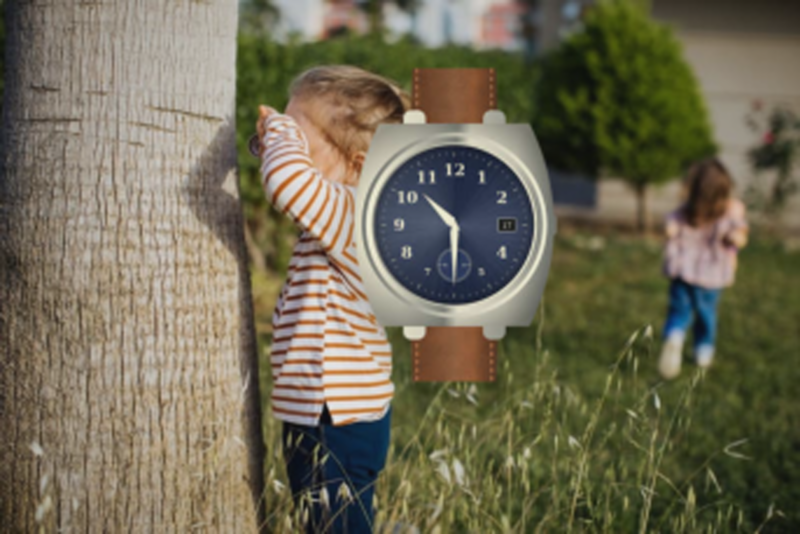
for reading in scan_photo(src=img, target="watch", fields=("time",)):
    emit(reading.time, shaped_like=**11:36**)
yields **10:30**
